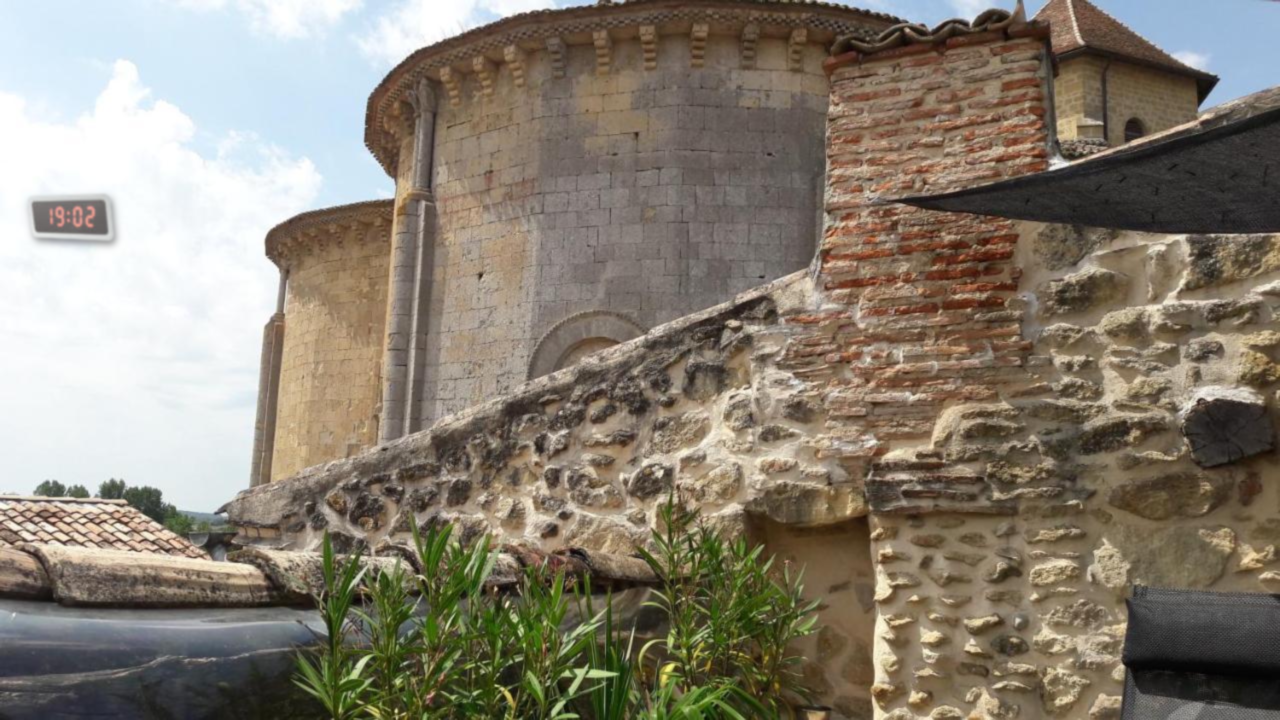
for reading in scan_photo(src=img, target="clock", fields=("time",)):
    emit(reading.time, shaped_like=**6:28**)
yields **19:02**
